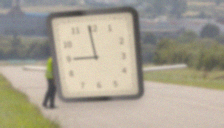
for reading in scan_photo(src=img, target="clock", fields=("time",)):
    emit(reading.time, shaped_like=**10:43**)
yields **8:59**
